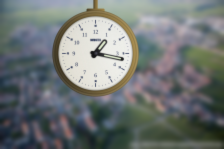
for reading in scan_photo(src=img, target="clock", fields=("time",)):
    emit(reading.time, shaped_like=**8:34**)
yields **1:17**
